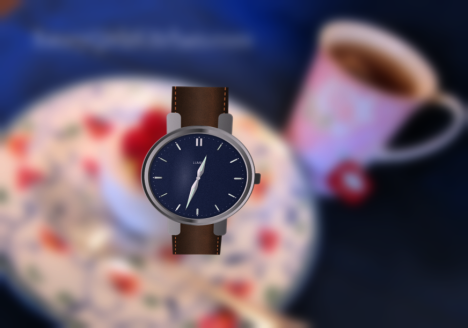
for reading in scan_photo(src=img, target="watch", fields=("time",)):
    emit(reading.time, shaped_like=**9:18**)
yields **12:33**
